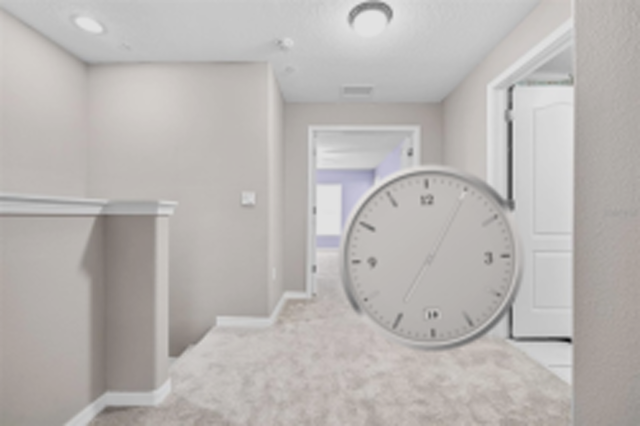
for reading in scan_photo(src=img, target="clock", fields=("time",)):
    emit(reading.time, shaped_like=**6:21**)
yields **7:05**
